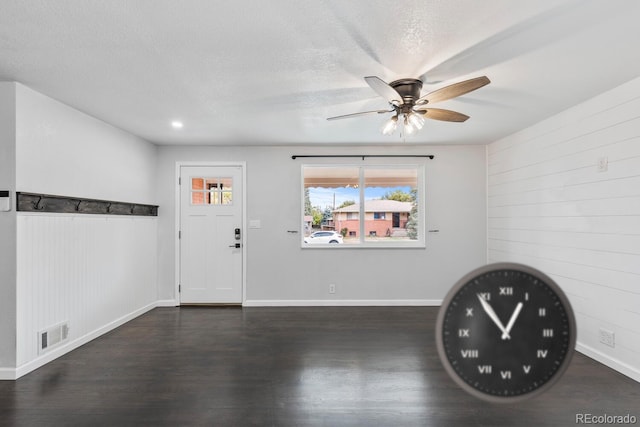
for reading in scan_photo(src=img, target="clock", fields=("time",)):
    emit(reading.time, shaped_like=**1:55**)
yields **12:54**
